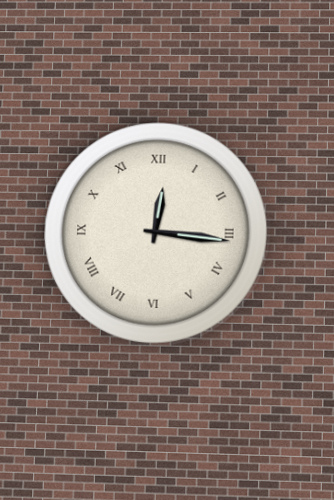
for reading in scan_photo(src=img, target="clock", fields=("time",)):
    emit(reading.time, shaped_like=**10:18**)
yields **12:16**
